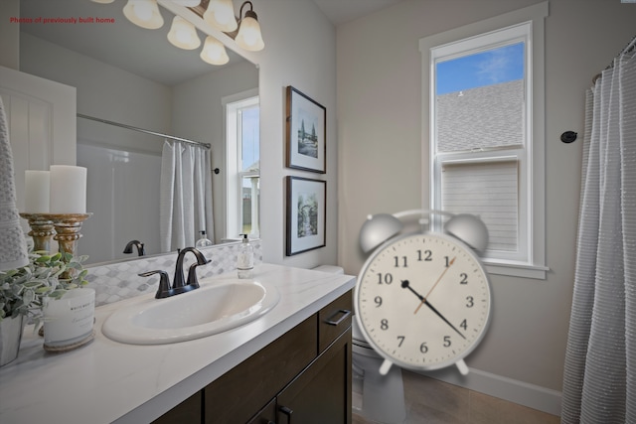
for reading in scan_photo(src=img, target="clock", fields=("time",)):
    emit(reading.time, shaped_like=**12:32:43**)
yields **10:22:06**
